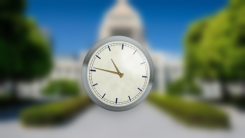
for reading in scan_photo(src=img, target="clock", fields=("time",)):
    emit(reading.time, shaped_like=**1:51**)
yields **10:46**
